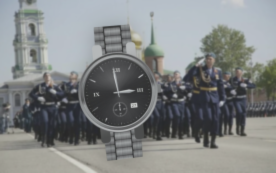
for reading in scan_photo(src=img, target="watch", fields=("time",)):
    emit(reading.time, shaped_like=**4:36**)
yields **2:59**
